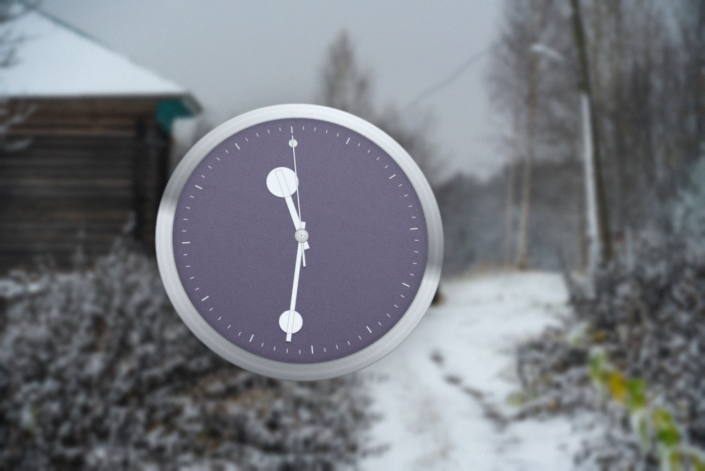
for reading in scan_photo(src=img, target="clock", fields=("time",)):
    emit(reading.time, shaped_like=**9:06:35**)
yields **11:32:00**
